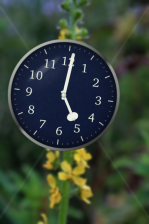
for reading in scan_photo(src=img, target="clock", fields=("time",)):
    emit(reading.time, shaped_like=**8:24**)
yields **5:01**
